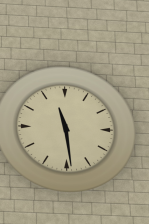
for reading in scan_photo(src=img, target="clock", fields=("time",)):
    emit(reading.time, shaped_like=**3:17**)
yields **11:29**
